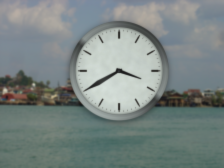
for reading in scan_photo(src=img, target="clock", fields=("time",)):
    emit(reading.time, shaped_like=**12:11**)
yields **3:40**
